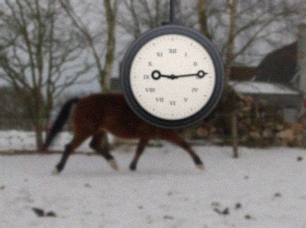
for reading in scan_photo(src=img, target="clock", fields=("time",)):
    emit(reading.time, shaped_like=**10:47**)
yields **9:14**
